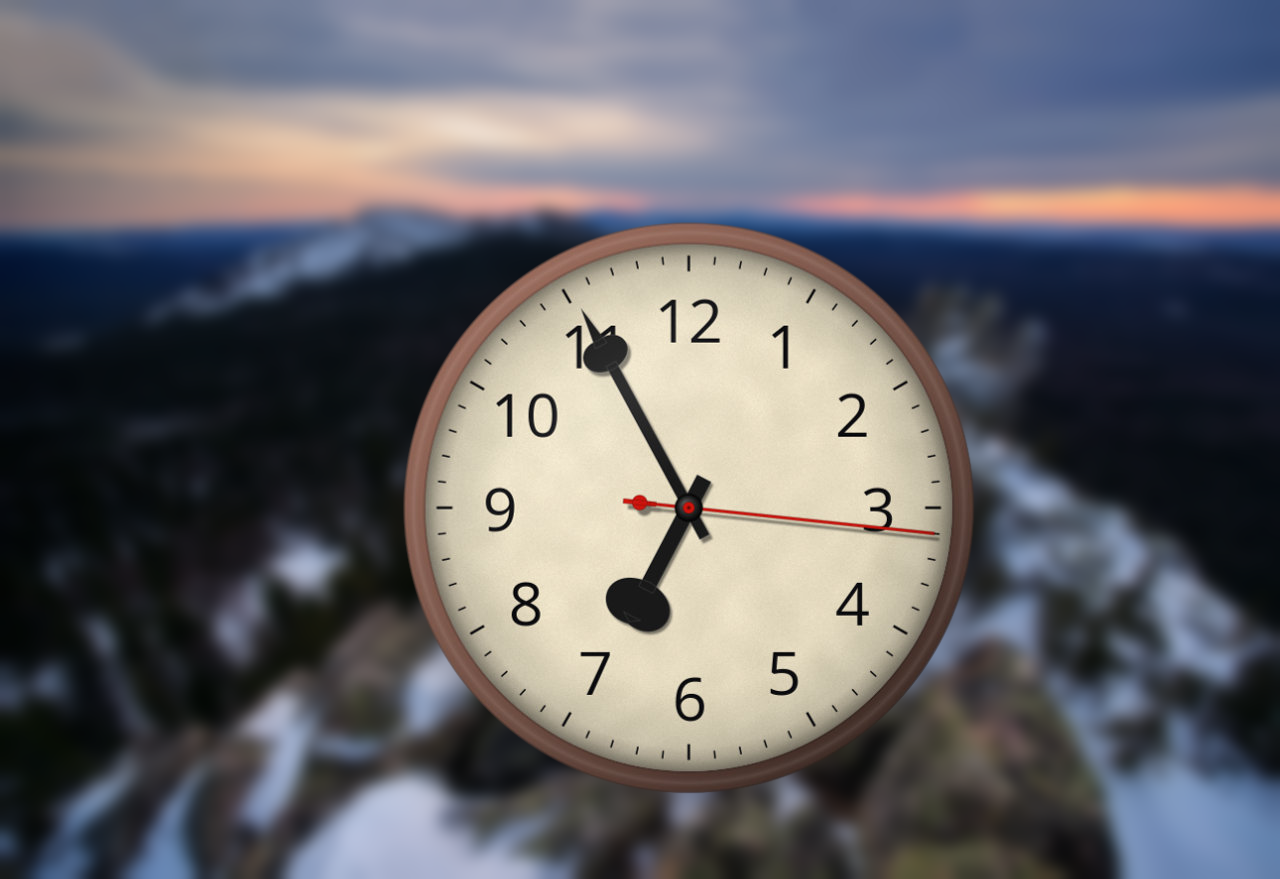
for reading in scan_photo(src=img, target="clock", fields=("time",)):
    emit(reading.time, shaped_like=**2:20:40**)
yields **6:55:16**
